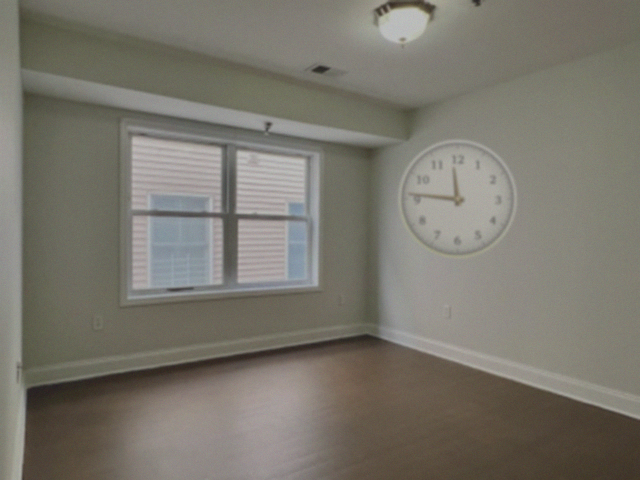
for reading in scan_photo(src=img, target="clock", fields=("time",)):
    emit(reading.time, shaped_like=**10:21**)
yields **11:46**
